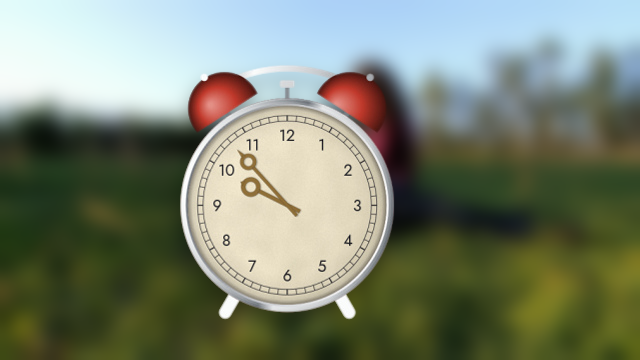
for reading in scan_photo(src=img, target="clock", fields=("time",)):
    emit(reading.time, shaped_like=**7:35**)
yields **9:53**
